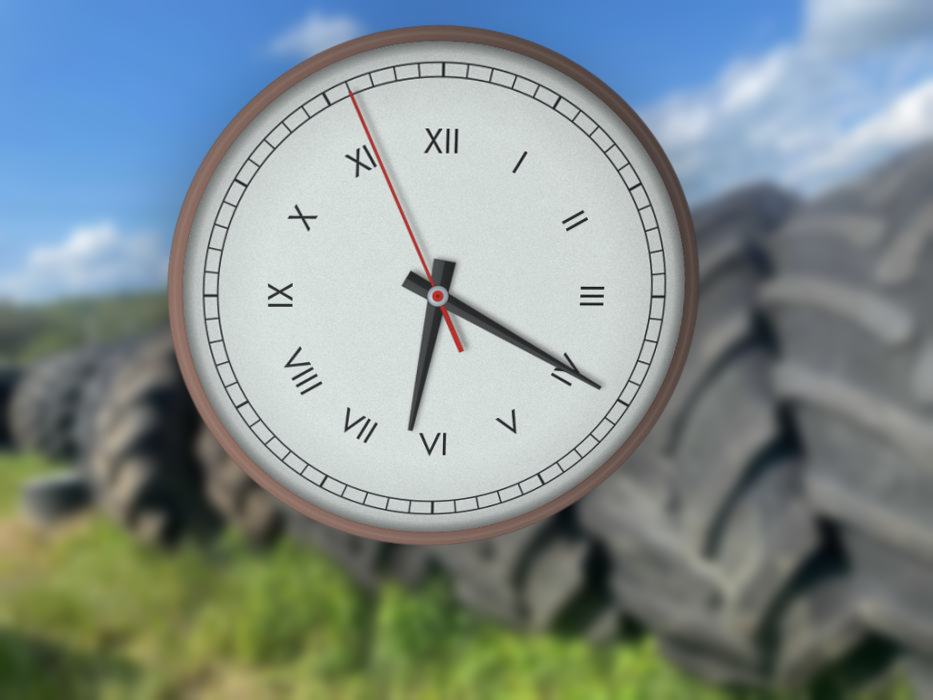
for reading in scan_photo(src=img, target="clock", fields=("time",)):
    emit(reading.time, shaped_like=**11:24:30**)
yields **6:19:56**
